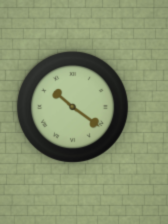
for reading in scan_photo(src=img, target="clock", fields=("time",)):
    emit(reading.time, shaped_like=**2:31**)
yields **10:21**
